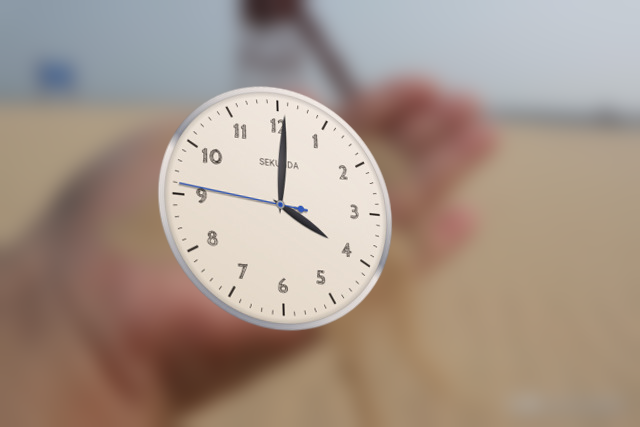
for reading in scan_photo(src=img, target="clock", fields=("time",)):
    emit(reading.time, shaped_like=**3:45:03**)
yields **4:00:46**
